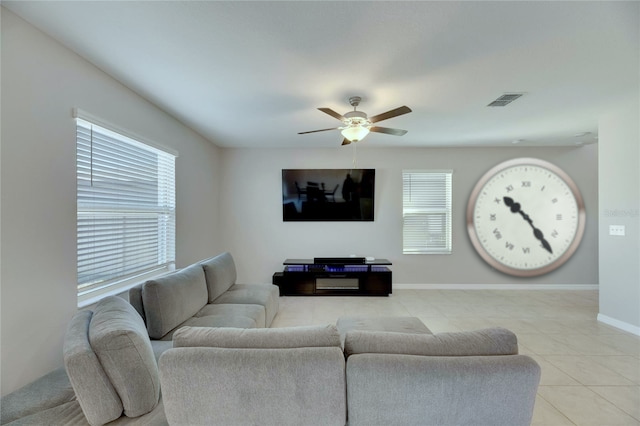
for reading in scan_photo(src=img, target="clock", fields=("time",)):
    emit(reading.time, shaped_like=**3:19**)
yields **10:24**
